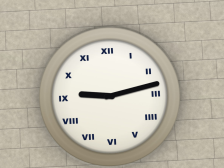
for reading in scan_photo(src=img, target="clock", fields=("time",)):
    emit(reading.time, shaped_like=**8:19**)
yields **9:13**
